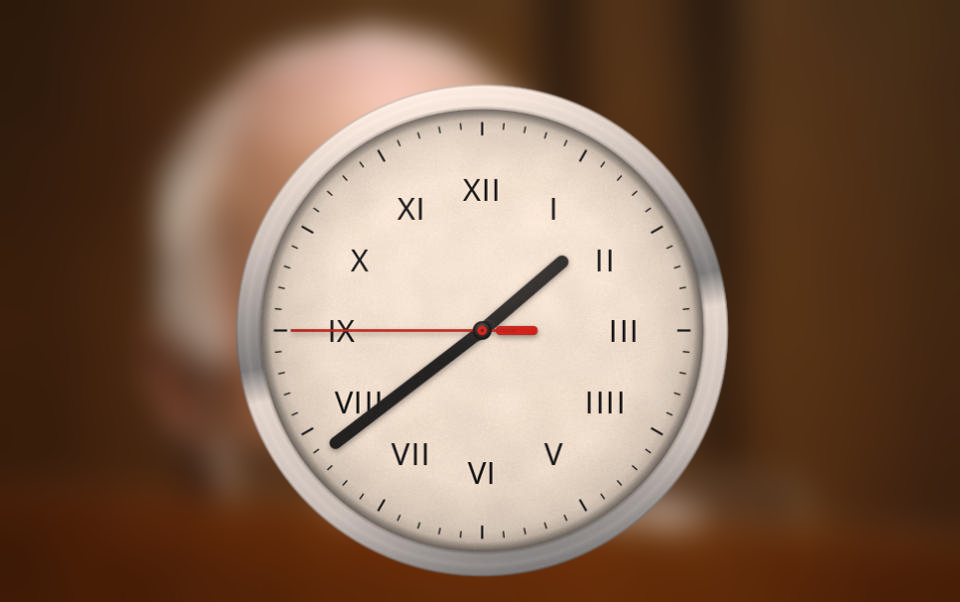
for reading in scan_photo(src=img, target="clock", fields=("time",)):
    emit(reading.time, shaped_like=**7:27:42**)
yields **1:38:45**
